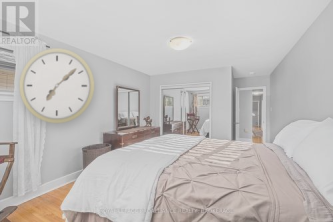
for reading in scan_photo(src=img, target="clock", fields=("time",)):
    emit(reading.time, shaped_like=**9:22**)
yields **7:08**
